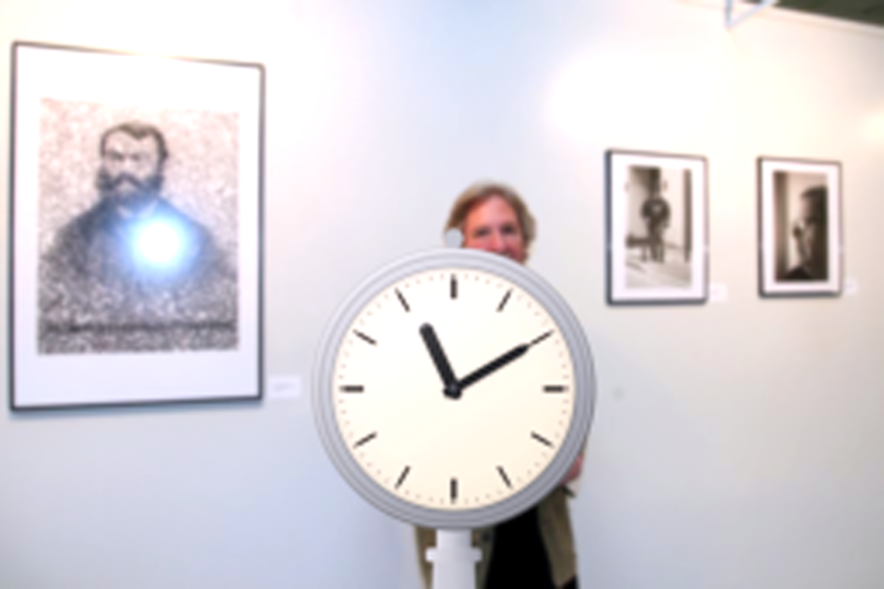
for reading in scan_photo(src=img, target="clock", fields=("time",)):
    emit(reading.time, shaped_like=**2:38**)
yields **11:10**
